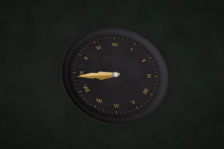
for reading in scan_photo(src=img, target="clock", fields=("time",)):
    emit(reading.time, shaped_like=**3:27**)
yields **8:44**
